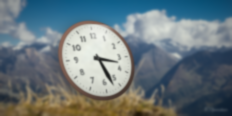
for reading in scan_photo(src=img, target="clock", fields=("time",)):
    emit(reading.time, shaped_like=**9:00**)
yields **3:27**
